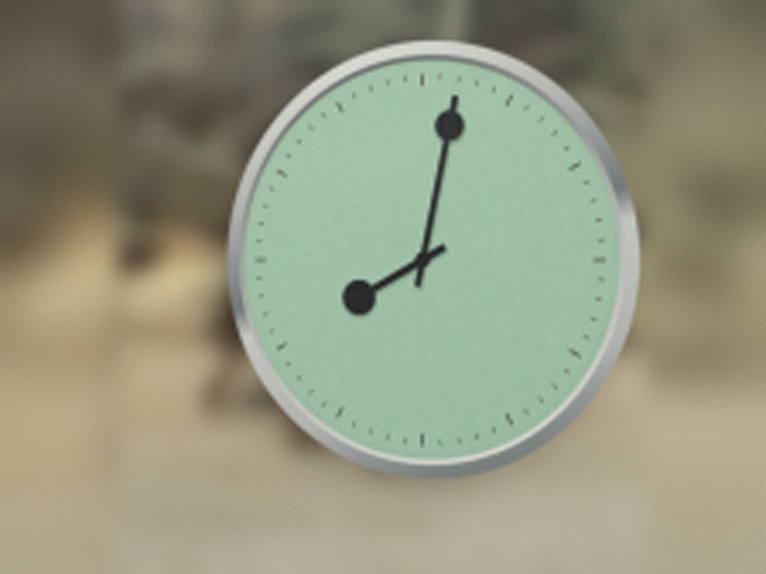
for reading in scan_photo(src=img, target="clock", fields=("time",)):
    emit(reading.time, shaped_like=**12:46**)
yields **8:02**
